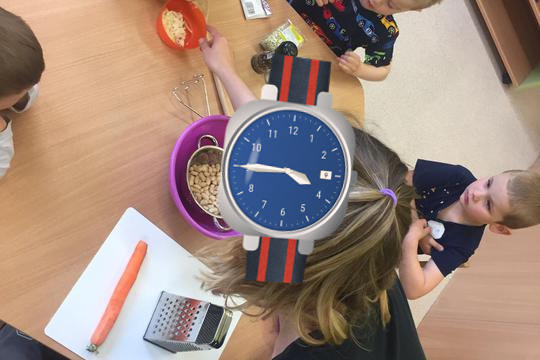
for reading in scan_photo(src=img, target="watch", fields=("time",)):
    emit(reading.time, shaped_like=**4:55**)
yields **3:45**
